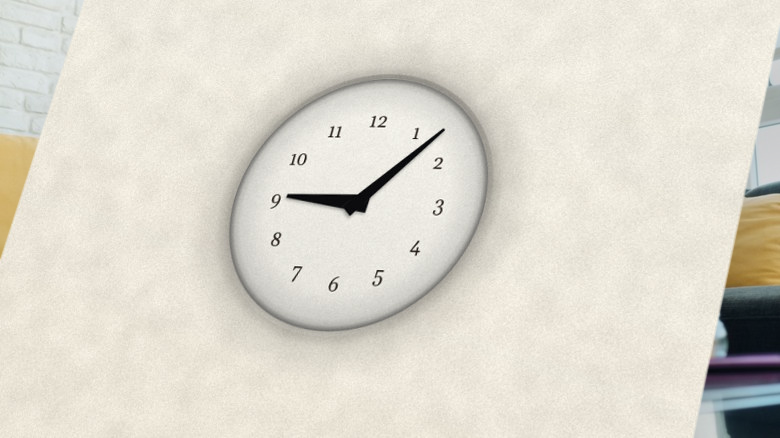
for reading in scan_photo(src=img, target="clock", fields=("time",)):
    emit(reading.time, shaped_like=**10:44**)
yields **9:07**
